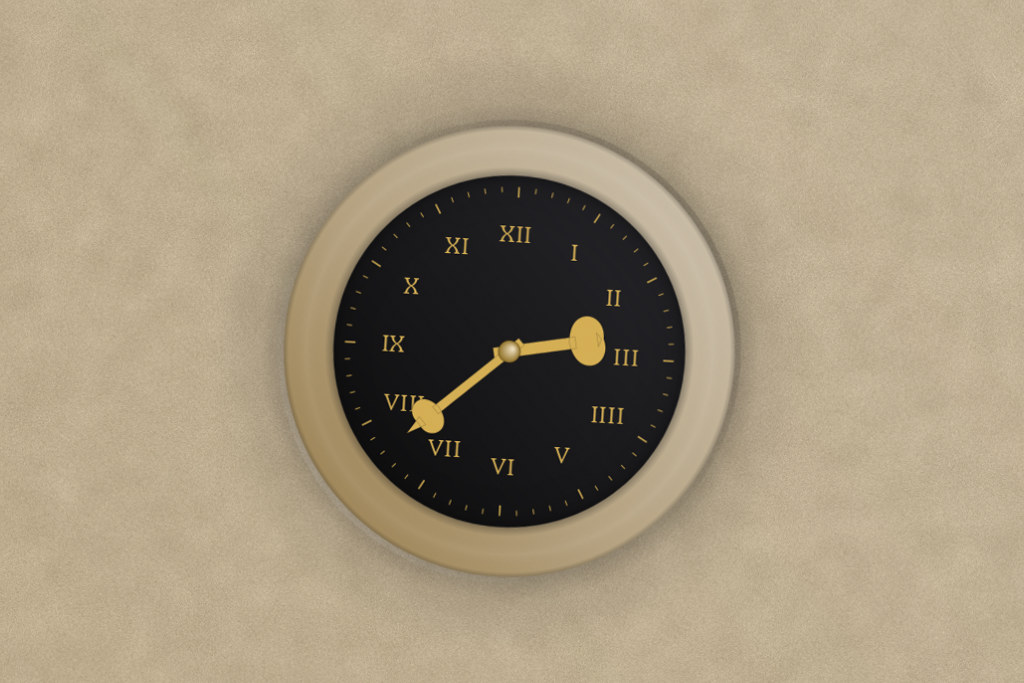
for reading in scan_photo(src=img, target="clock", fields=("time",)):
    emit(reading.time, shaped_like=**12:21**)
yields **2:38**
